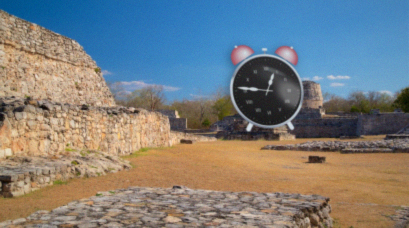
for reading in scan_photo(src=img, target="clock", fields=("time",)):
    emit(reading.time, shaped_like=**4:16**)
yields **12:46**
